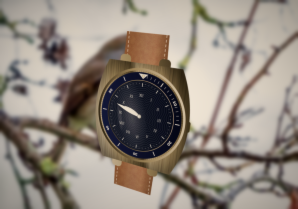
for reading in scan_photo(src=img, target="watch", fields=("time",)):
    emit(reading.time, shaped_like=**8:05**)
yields **9:48**
